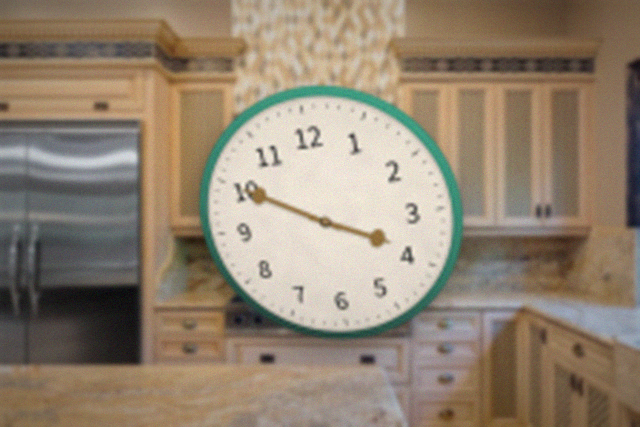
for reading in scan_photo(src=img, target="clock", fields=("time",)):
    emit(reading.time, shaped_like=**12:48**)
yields **3:50**
